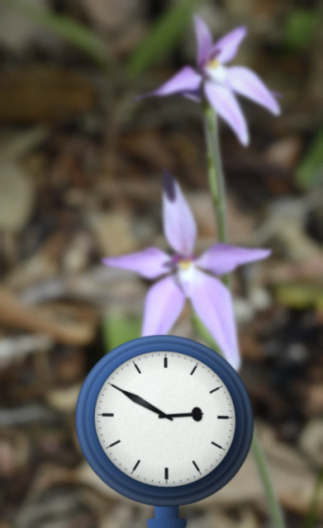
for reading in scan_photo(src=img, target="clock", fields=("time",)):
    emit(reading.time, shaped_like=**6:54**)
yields **2:50**
